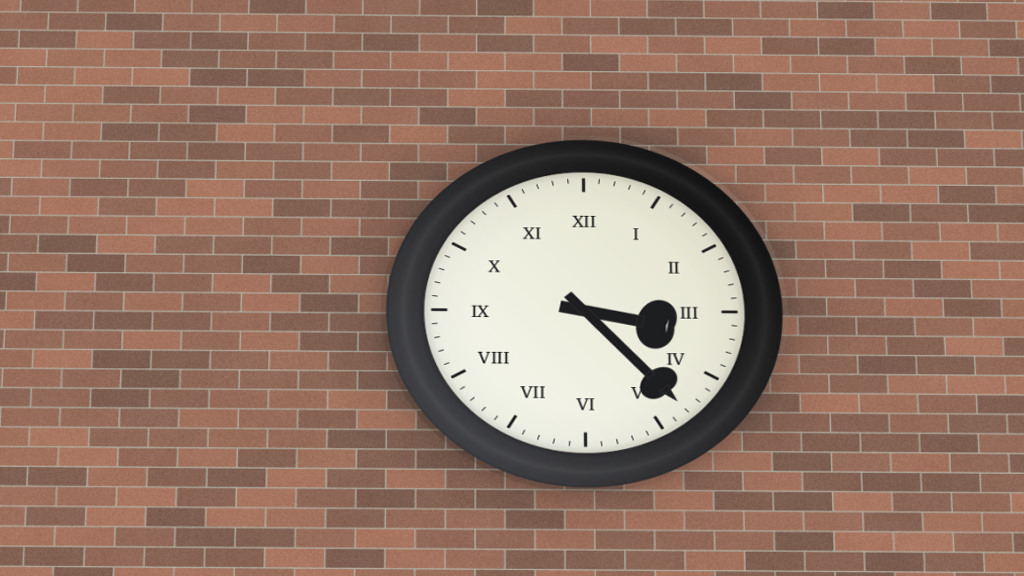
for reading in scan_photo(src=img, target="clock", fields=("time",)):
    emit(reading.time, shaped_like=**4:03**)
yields **3:23**
